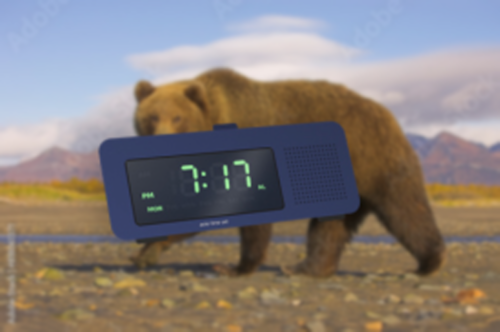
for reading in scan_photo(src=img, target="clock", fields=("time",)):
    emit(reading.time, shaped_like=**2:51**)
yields **7:17**
